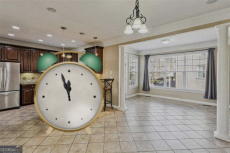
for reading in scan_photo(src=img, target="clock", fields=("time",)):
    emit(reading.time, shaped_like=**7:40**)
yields **11:57**
